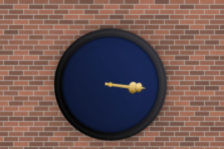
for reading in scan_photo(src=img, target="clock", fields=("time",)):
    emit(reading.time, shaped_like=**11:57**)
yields **3:16**
